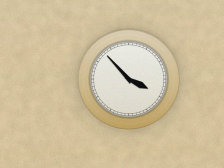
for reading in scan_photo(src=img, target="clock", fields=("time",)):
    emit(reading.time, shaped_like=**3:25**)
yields **3:53**
